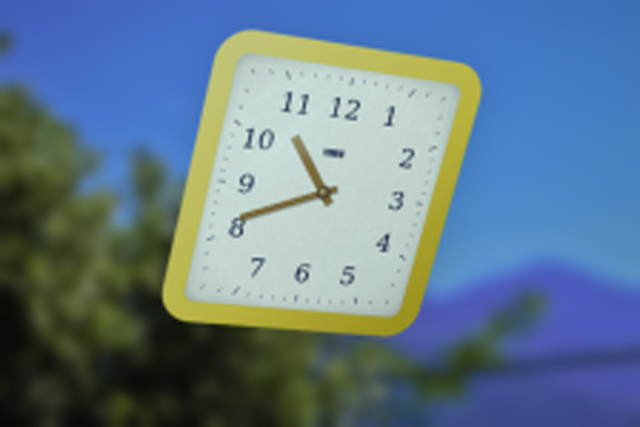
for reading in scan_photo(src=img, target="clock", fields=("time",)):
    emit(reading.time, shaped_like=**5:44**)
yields **10:41**
